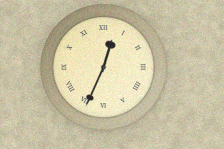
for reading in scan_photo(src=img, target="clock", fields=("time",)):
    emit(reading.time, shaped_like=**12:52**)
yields **12:34**
